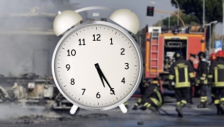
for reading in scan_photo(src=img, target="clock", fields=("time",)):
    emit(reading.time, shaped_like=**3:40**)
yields **5:25**
